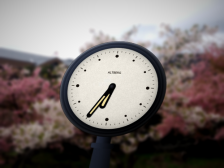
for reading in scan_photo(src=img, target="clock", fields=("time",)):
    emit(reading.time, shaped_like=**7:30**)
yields **6:35**
